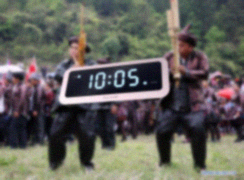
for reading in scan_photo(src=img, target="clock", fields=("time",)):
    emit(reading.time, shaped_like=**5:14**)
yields **10:05**
